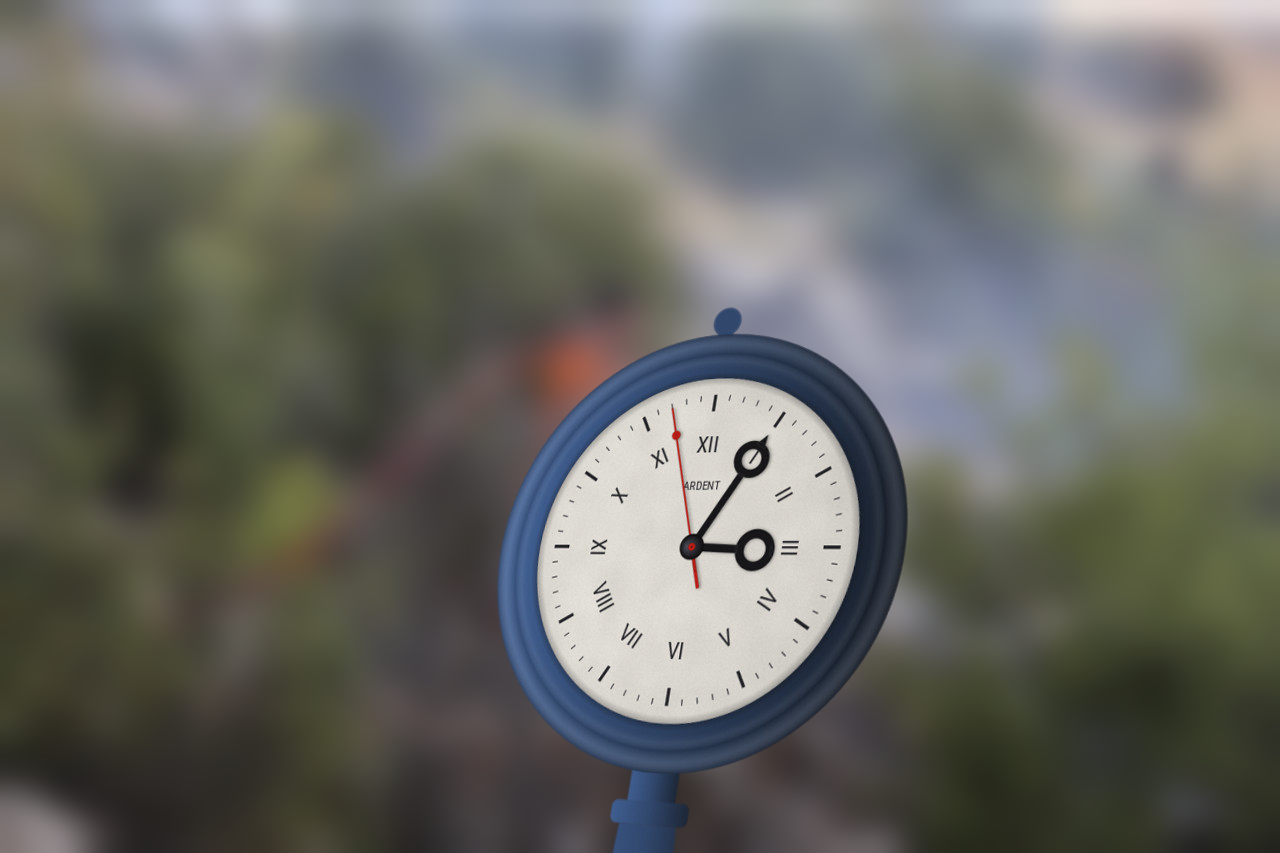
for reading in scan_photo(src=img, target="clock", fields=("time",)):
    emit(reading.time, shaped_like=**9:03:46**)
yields **3:04:57**
